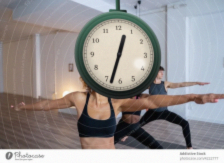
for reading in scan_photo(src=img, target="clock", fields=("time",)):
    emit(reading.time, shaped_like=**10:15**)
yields **12:33**
